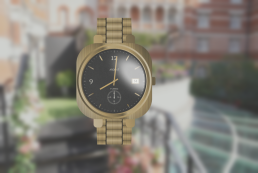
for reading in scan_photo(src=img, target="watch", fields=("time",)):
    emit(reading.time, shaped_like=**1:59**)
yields **8:01**
